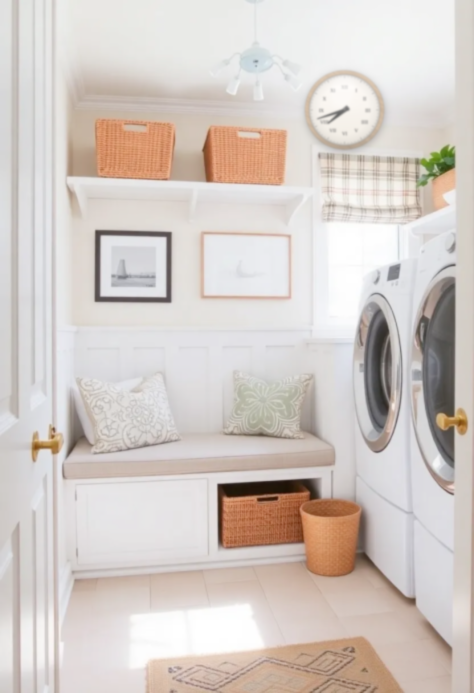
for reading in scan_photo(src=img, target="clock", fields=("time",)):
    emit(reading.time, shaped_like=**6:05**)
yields **7:42**
